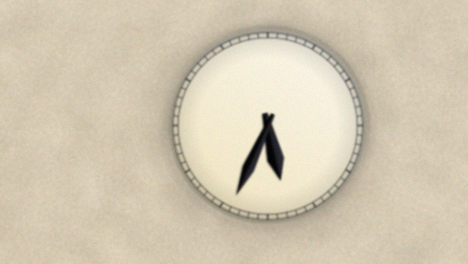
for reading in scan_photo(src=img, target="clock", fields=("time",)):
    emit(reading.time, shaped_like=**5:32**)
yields **5:34**
